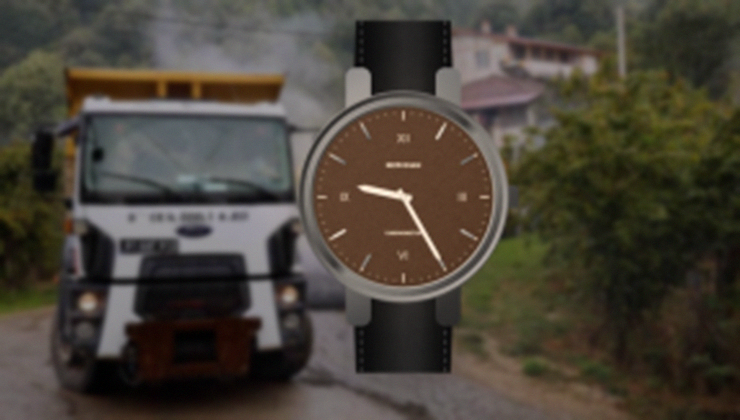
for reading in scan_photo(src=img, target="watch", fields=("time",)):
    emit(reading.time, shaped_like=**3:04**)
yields **9:25**
